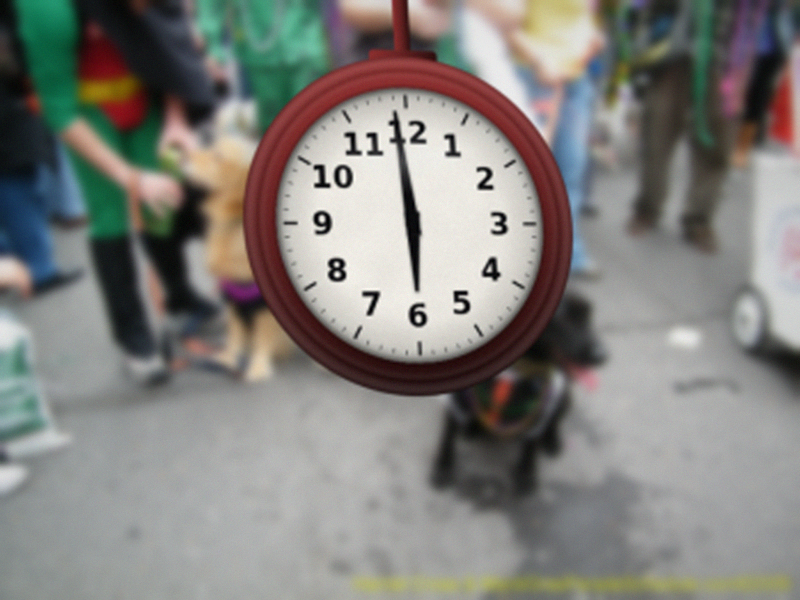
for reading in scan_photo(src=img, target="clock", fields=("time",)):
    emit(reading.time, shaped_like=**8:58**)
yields **5:59**
